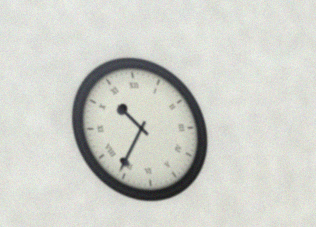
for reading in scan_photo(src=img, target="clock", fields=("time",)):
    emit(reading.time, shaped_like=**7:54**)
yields **10:36**
